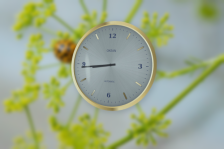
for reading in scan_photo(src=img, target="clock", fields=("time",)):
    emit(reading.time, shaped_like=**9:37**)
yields **8:44**
